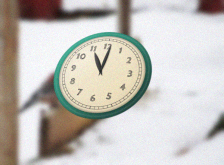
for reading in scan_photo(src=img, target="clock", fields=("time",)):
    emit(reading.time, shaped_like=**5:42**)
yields **11:01**
